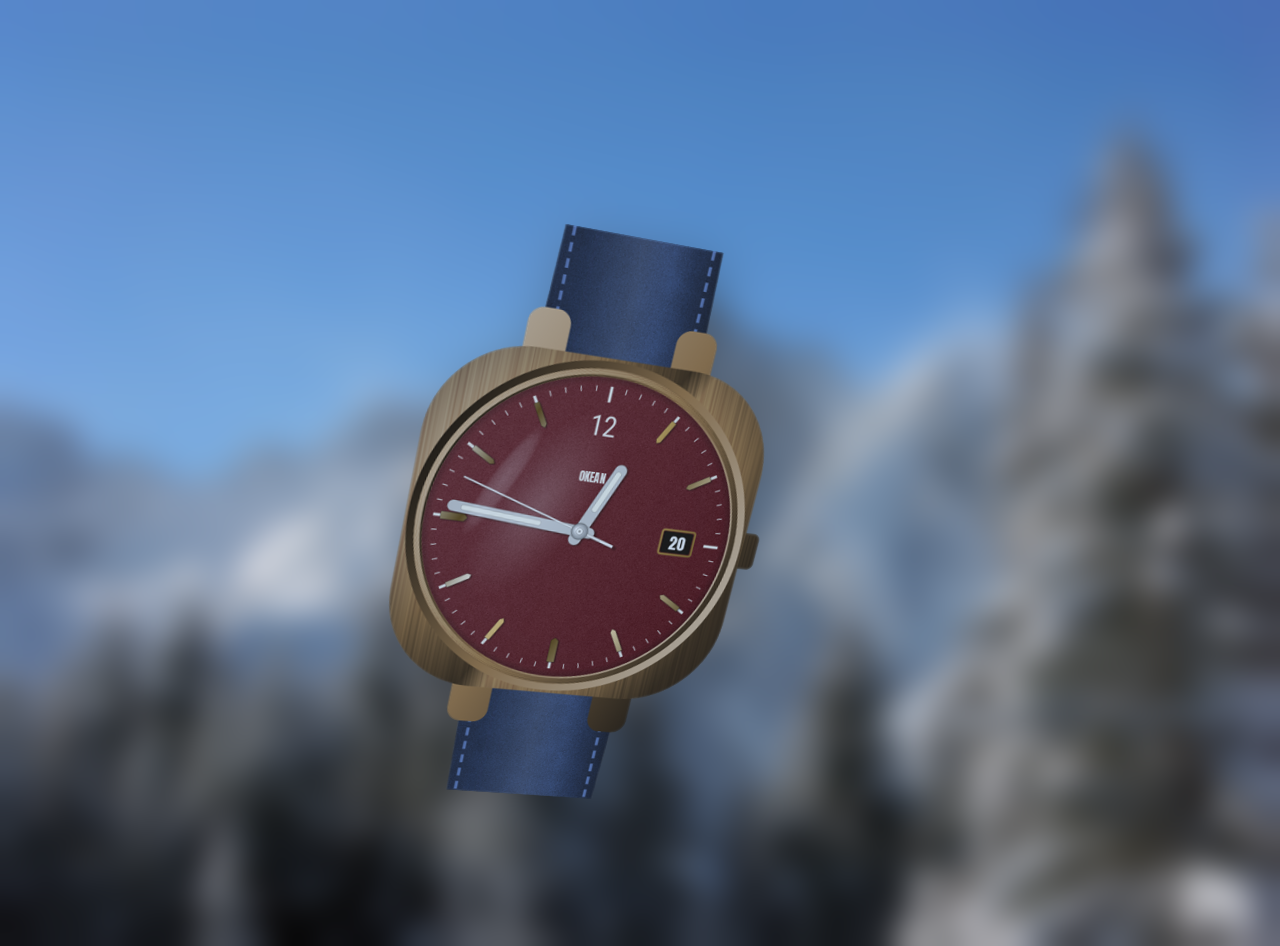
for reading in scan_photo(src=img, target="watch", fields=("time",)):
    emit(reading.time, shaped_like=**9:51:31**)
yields **12:45:48**
